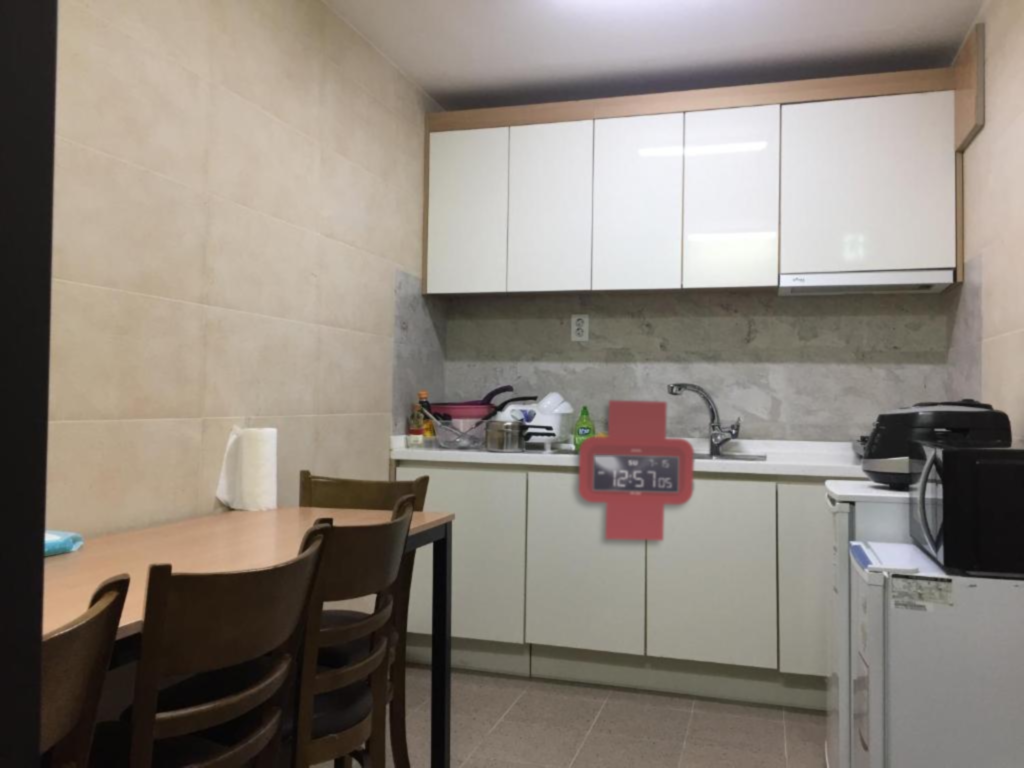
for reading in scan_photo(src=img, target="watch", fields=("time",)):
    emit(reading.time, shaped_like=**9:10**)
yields **12:57**
